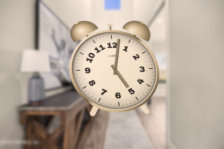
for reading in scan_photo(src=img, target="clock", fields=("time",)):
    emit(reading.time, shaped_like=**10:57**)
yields **5:02**
